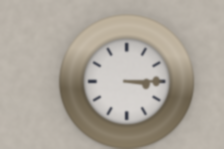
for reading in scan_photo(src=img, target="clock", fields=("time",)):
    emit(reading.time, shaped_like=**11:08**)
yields **3:15**
